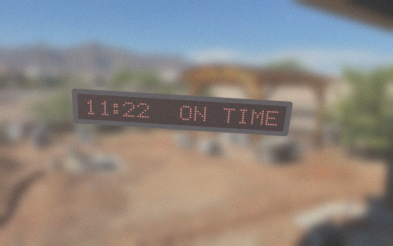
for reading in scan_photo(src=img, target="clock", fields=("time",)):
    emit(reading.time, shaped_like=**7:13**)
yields **11:22**
